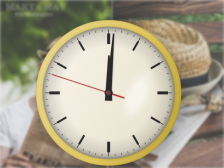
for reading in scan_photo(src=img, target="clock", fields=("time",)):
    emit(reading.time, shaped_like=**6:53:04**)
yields **12:00:48**
